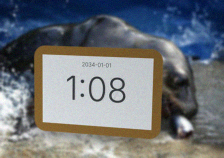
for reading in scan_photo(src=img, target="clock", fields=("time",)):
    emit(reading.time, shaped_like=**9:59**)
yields **1:08**
